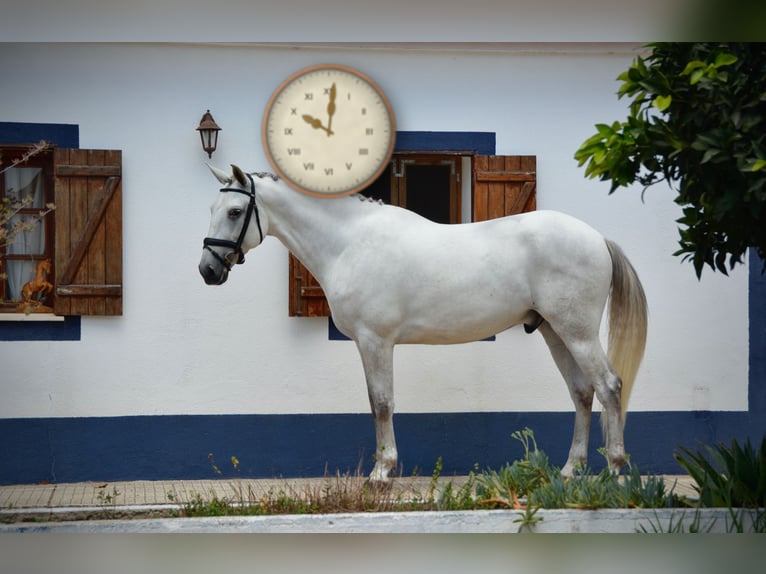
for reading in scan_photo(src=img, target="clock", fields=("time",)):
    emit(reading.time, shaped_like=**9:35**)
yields **10:01**
